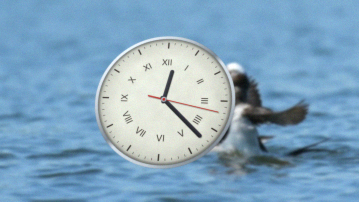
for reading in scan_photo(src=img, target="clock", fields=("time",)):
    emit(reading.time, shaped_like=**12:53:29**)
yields **12:22:17**
